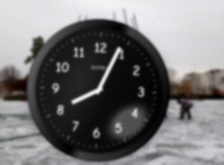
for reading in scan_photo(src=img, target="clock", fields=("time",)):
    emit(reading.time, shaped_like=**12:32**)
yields **8:04**
